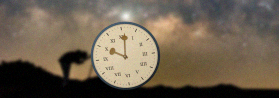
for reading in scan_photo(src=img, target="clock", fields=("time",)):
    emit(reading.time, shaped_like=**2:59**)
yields **10:01**
